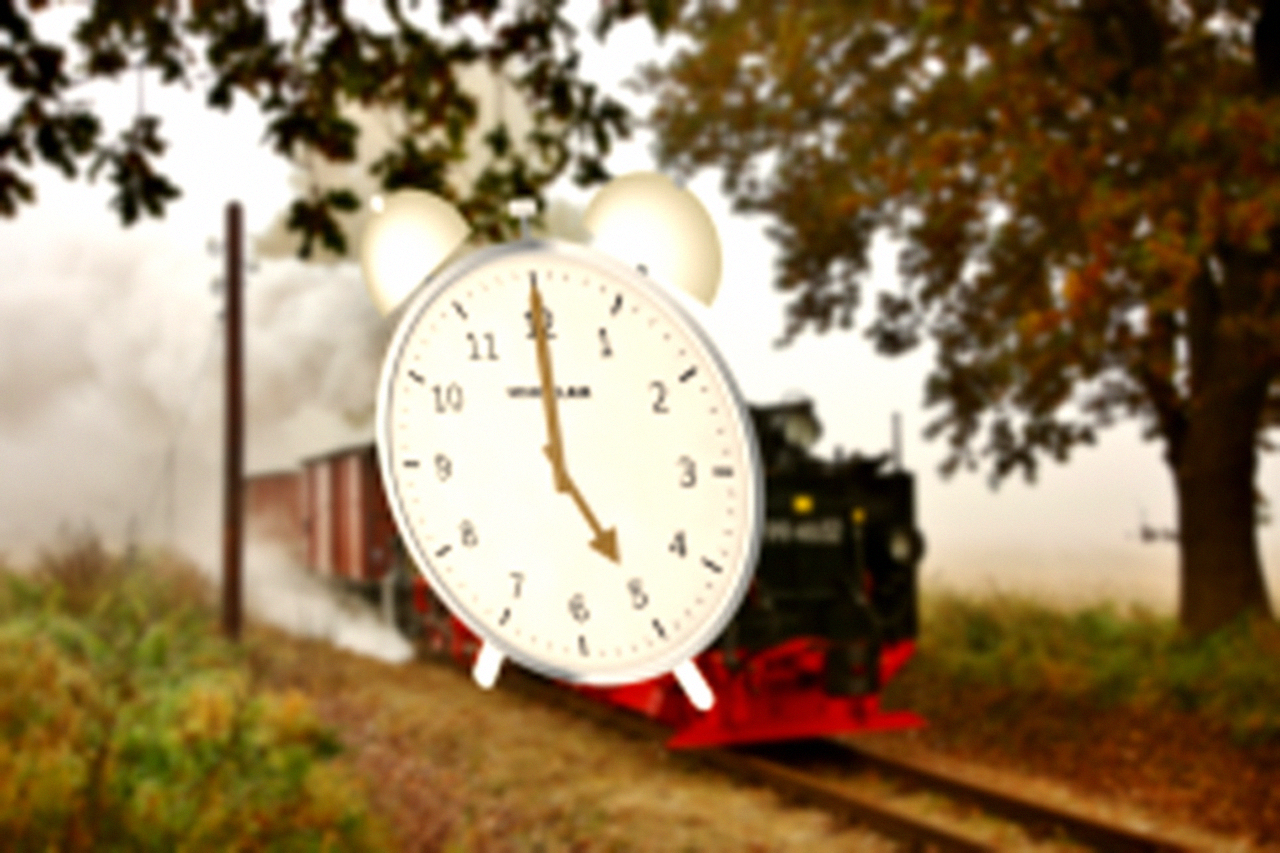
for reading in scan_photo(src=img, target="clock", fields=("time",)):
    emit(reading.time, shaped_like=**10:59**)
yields **5:00**
